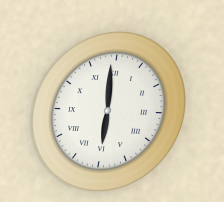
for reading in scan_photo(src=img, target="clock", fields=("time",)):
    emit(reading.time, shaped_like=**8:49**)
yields **5:59**
